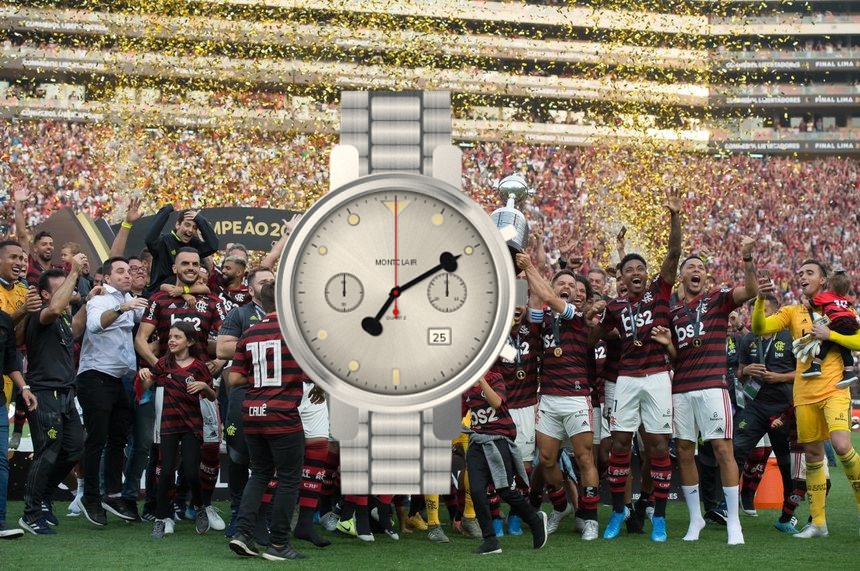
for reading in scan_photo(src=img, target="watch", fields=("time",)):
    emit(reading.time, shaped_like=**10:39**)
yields **7:10**
